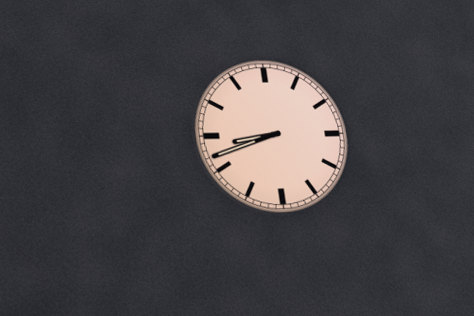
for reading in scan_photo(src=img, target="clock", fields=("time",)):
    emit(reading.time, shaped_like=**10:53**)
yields **8:42**
